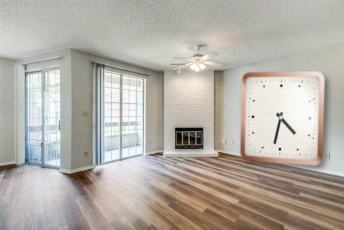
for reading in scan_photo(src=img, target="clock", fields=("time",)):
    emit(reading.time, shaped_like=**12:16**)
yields **4:32**
